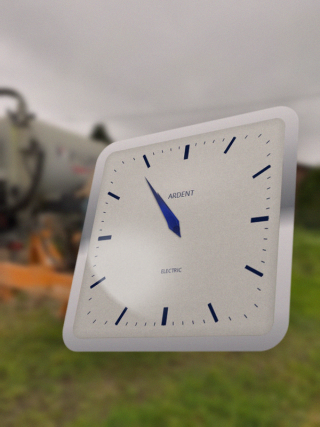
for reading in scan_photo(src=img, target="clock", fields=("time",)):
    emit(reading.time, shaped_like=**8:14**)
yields **10:54**
